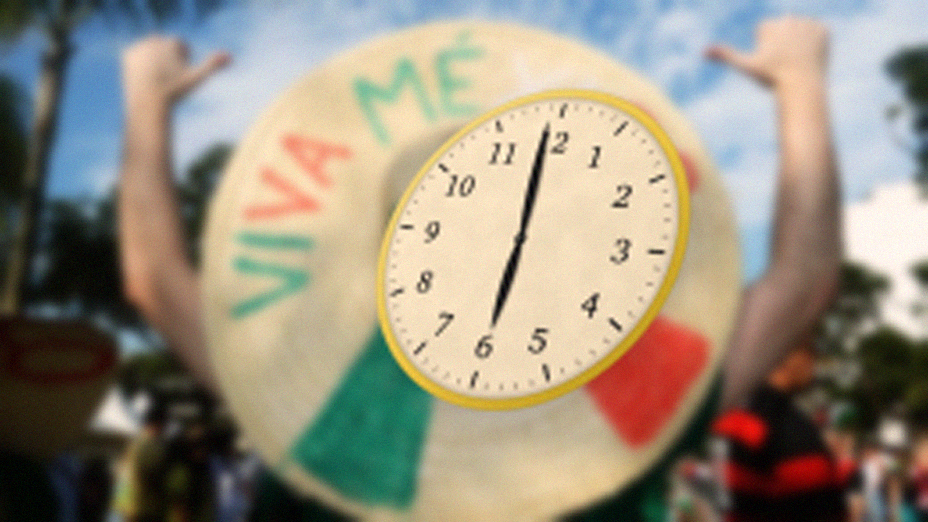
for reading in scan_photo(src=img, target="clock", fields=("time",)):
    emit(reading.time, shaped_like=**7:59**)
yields **5:59**
